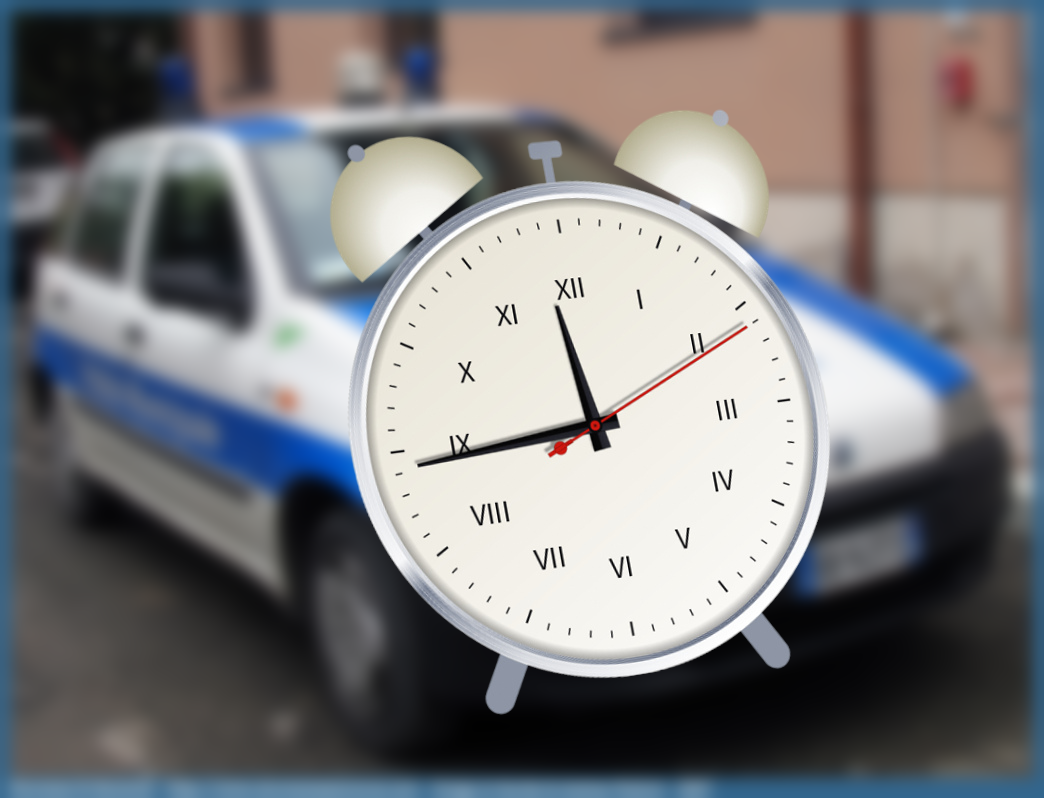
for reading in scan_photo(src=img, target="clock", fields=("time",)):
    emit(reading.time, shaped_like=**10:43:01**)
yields **11:44:11**
